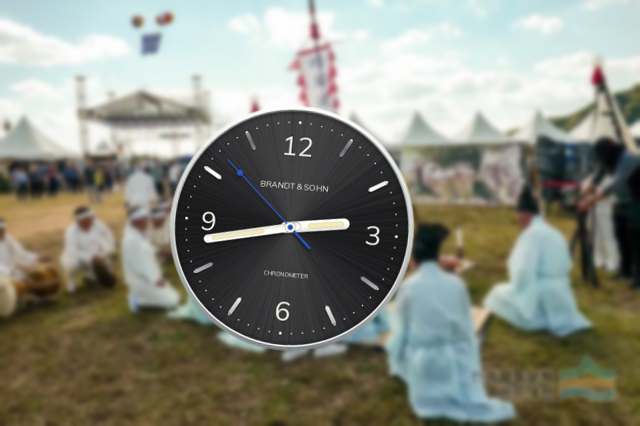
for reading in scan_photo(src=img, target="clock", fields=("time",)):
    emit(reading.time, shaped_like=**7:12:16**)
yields **2:42:52**
